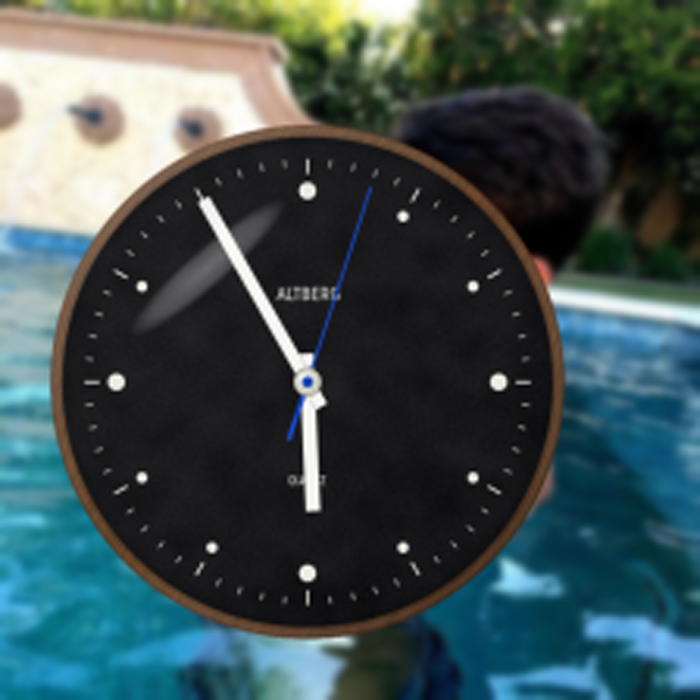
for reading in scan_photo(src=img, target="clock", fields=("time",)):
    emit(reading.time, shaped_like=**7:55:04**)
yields **5:55:03**
